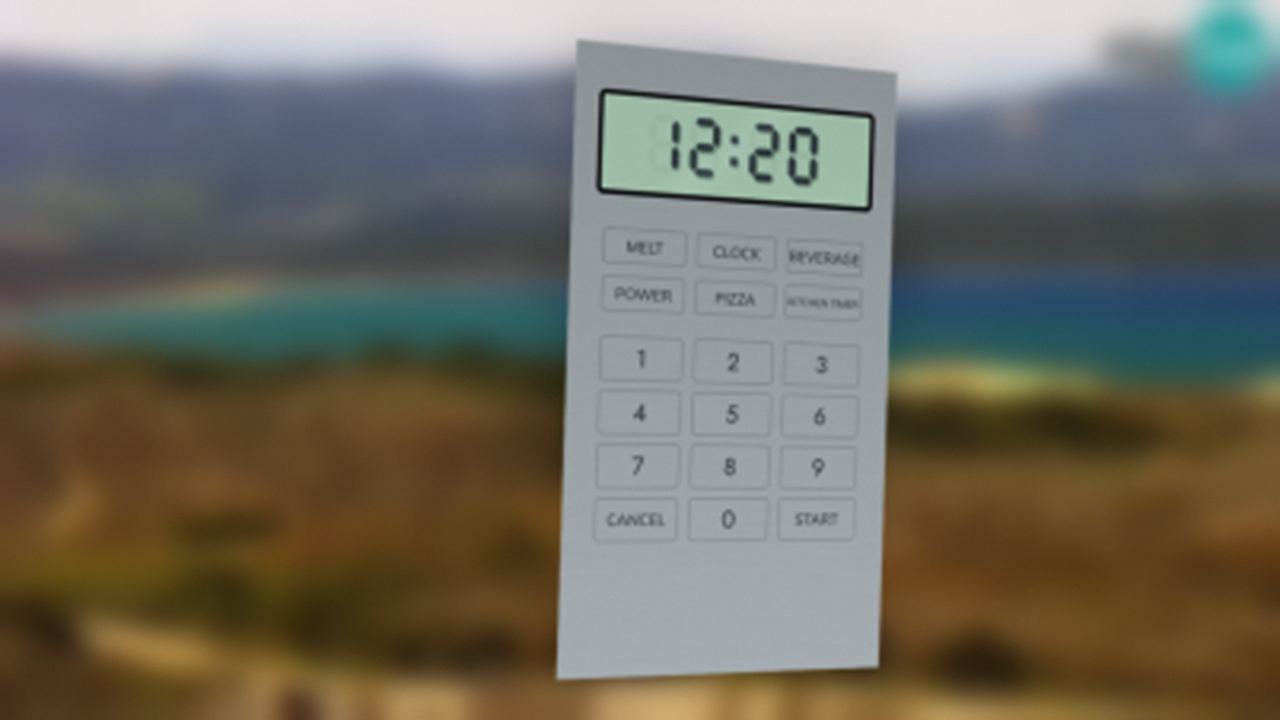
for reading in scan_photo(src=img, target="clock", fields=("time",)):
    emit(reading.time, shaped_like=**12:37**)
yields **12:20**
